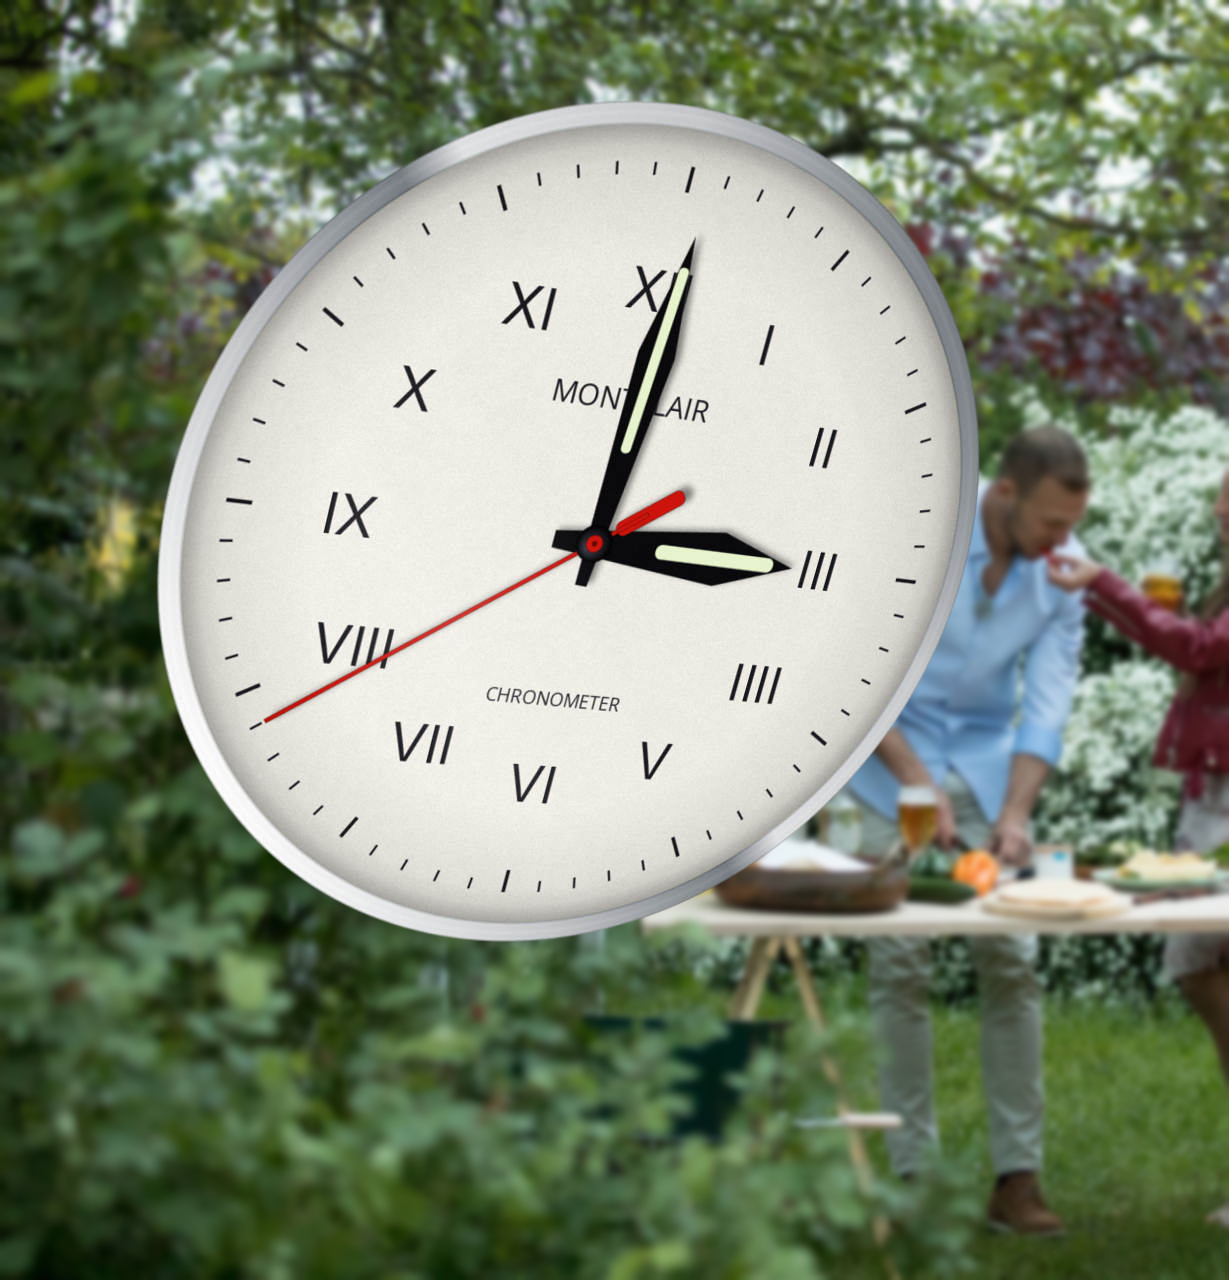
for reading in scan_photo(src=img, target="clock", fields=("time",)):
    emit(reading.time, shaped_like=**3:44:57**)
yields **3:00:39**
